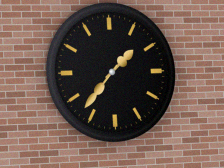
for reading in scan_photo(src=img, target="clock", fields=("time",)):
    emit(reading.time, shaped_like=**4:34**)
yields **1:37**
